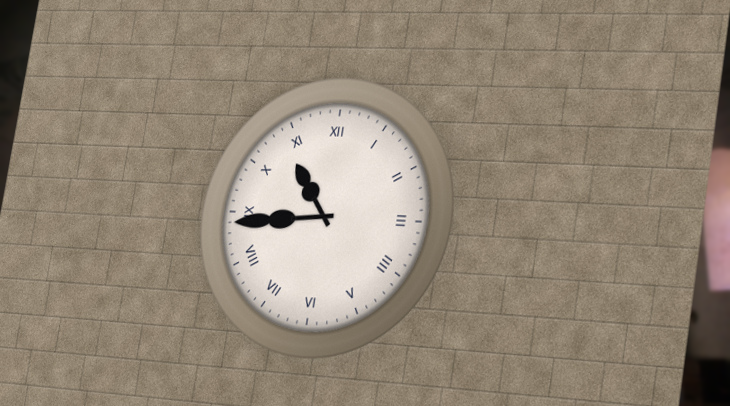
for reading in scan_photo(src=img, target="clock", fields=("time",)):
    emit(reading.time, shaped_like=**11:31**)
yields **10:44**
